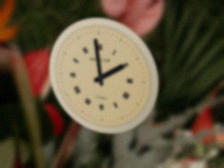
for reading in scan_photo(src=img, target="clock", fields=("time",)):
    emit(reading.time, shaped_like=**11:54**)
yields **1:59**
